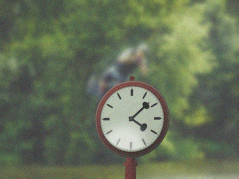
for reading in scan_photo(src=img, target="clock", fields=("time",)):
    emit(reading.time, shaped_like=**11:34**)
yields **4:08**
